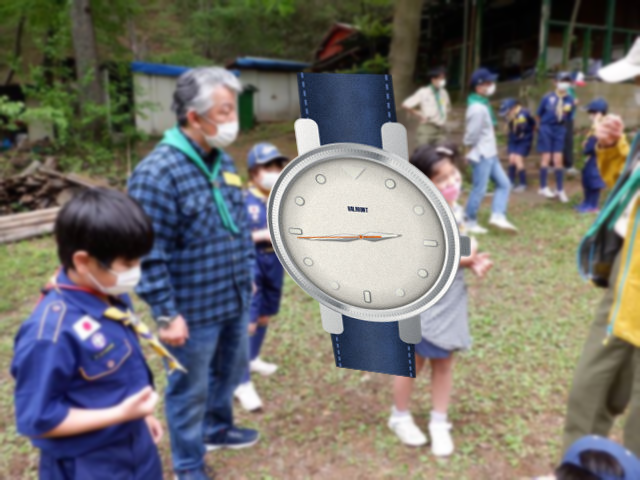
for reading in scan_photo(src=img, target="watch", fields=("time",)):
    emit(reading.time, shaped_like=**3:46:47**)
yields **2:43:44**
